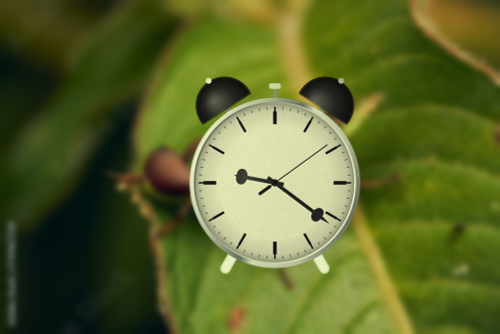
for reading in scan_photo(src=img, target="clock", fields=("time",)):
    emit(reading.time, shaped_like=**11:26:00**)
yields **9:21:09**
